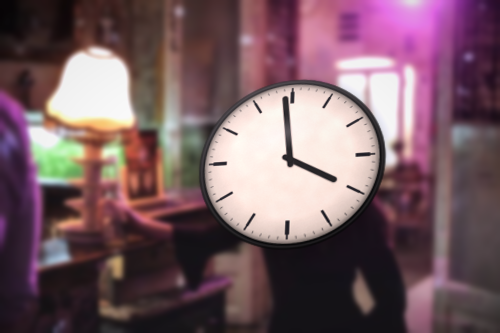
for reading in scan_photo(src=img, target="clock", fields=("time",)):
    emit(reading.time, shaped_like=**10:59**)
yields **3:59**
